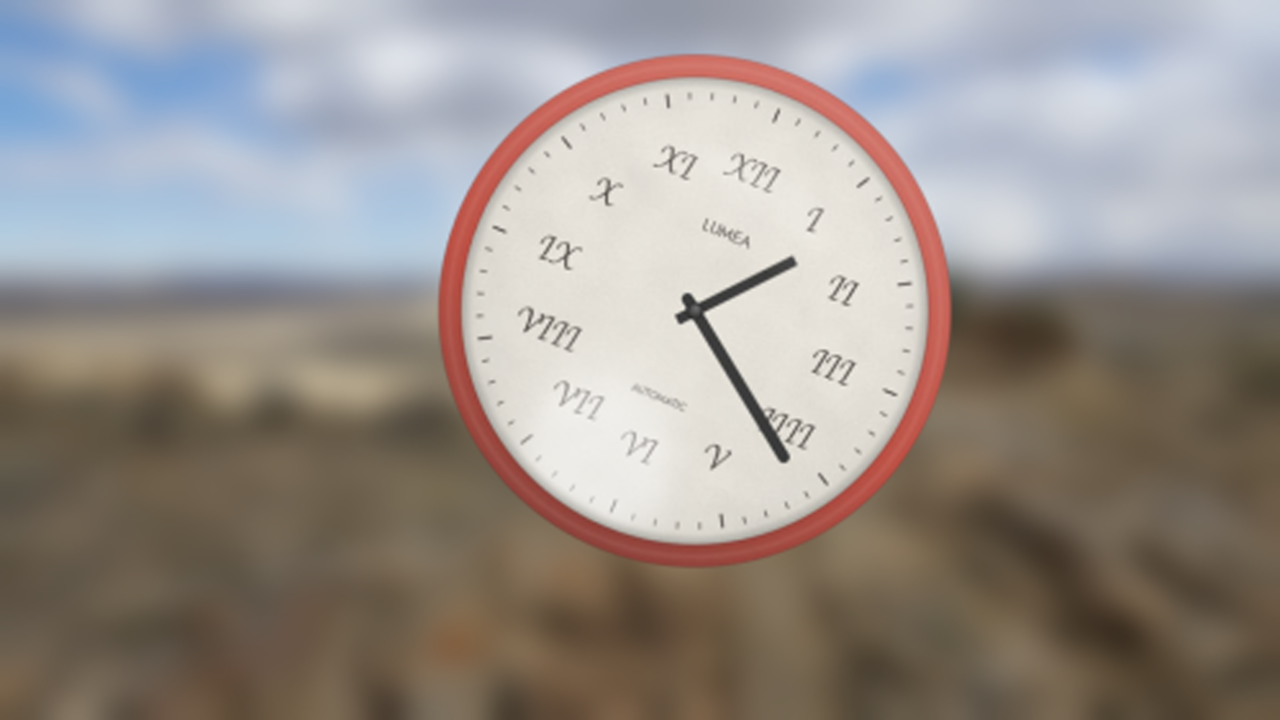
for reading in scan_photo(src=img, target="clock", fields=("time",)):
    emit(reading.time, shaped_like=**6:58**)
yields **1:21**
